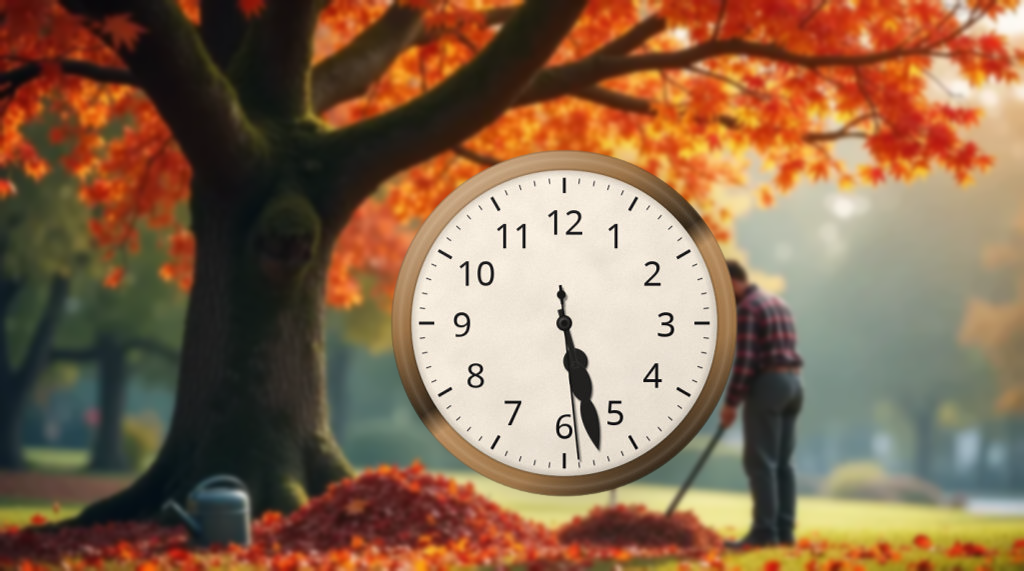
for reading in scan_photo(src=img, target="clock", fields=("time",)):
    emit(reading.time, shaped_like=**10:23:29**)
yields **5:27:29**
